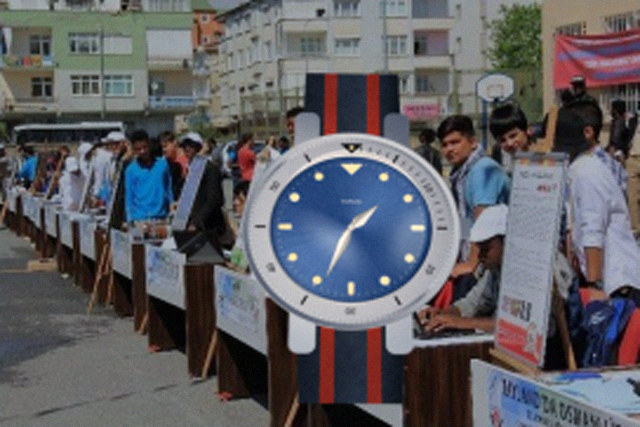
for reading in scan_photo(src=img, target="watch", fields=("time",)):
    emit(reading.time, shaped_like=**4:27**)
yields **1:34**
